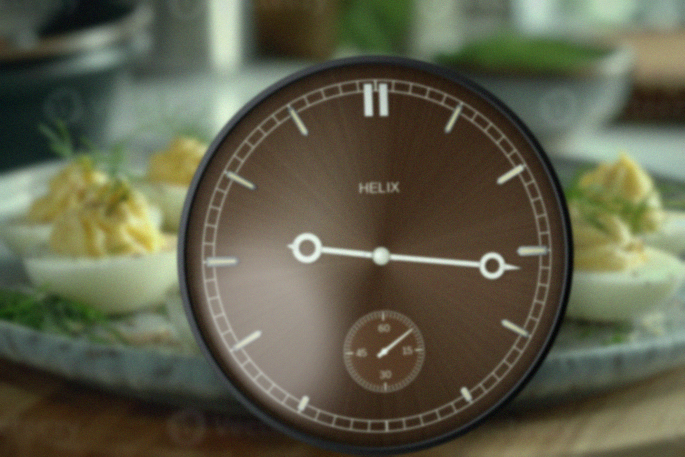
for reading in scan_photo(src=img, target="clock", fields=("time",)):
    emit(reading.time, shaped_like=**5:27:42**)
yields **9:16:09**
